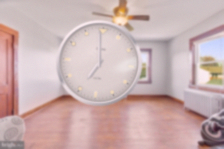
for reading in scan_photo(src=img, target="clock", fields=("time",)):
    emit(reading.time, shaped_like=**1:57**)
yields **6:59**
